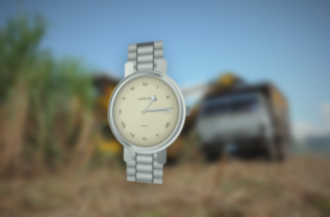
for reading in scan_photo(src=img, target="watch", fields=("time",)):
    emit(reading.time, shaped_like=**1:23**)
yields **1:14**
